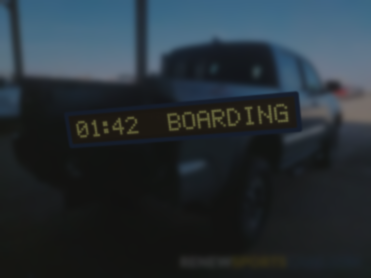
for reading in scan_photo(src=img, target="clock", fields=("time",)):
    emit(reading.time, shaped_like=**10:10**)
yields **1:42**
